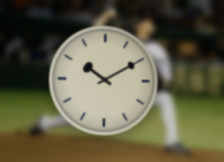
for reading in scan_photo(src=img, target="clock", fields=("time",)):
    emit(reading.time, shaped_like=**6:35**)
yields **10:10**
